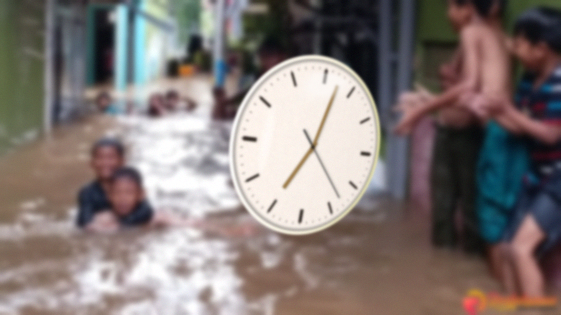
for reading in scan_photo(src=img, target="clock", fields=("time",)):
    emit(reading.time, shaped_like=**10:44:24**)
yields **7:02:23**
